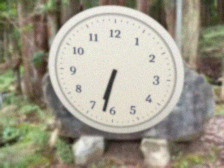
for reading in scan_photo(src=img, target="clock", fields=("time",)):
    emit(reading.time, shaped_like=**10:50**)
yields **6:32**
